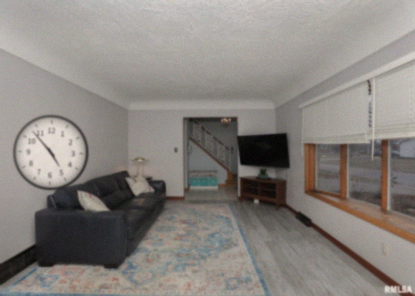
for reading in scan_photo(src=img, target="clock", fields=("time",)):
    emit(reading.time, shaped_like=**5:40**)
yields **4:53**
